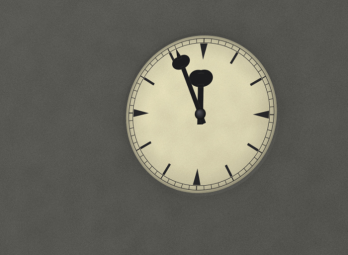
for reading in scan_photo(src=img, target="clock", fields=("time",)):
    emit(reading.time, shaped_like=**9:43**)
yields **11:56**
